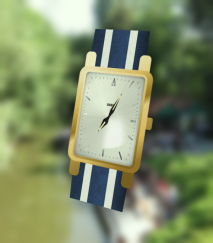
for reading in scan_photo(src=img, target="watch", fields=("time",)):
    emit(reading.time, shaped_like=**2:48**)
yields **7:04**
